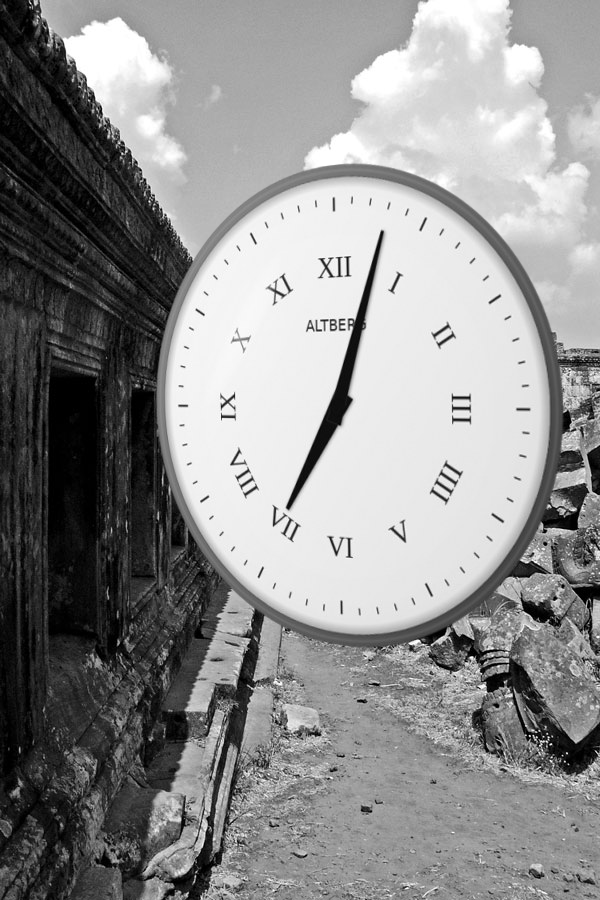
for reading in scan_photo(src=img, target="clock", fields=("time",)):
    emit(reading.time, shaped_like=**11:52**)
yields **7:03**
